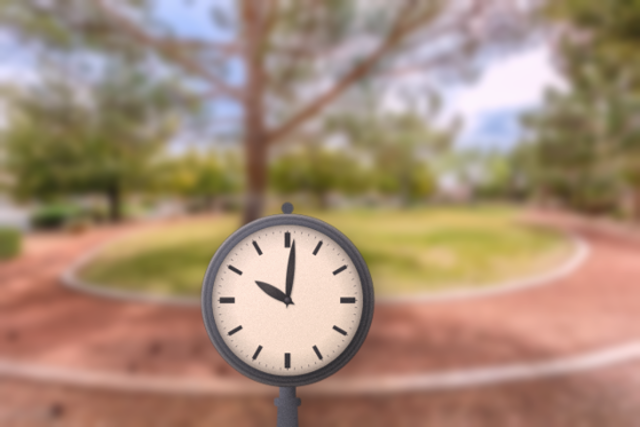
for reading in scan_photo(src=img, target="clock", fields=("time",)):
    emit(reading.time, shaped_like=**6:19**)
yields **10:01**
